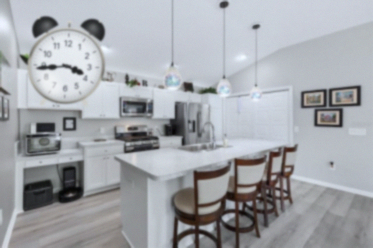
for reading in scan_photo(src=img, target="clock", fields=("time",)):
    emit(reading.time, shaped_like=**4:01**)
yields **3:44**
